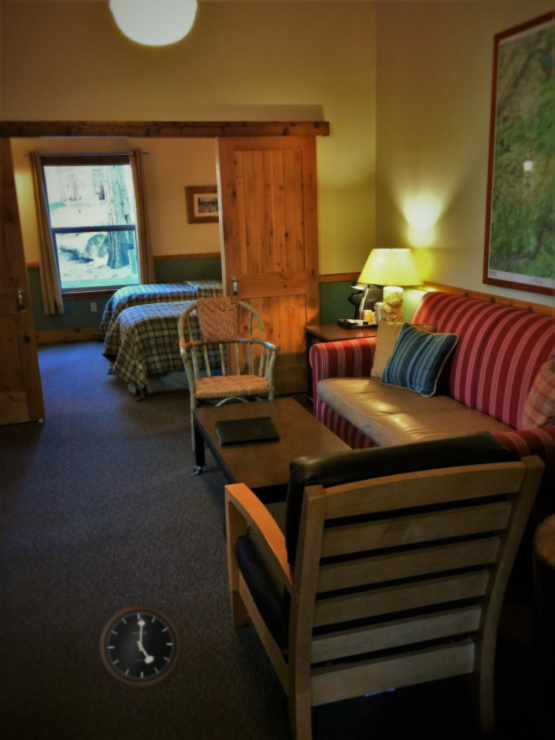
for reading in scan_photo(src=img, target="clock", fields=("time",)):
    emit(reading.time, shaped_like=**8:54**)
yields **5:01**
